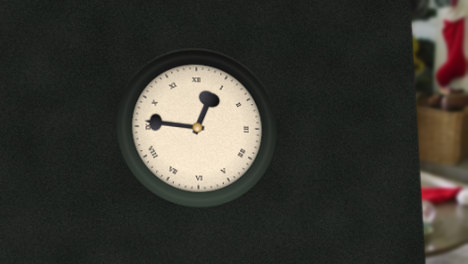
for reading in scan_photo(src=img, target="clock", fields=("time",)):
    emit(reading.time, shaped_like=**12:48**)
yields **12:46**
